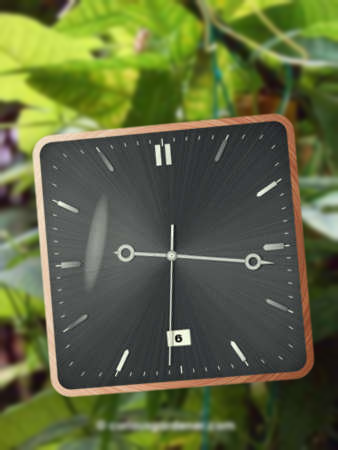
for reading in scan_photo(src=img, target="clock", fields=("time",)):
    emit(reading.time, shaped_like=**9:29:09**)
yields **9:16:31**
